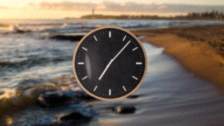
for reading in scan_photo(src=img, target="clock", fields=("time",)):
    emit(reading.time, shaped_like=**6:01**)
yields **7:07**
